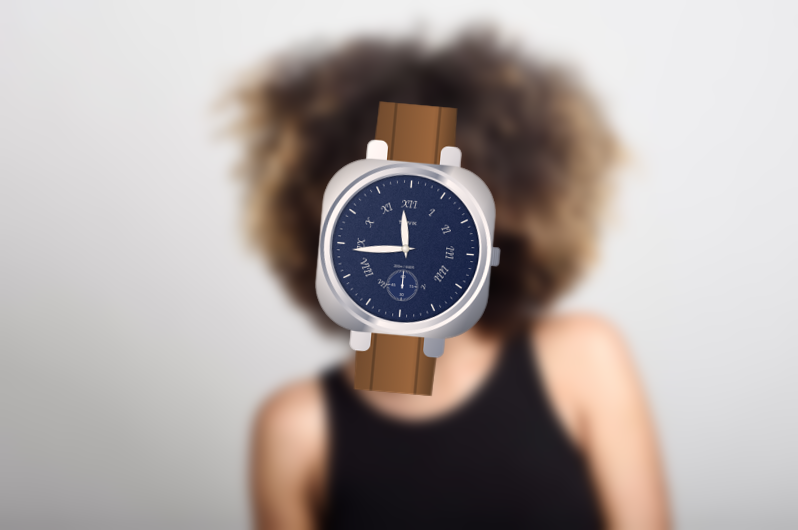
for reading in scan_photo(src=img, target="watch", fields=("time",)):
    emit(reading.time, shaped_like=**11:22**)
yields **11:44**
